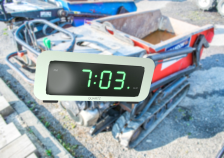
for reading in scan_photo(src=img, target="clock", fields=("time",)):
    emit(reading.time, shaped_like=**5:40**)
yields **7:03**
